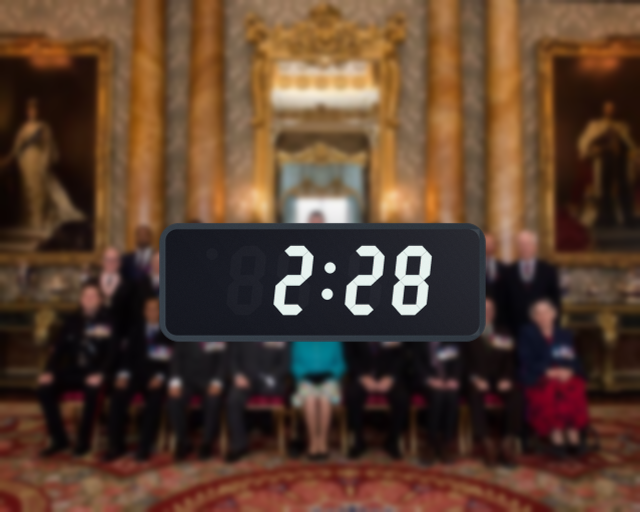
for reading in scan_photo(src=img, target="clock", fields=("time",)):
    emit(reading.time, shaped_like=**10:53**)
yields **2:28**
